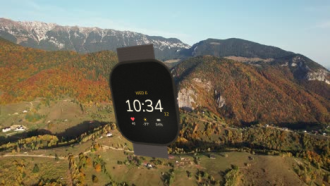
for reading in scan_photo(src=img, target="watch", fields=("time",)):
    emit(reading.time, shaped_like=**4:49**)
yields **10:34**
